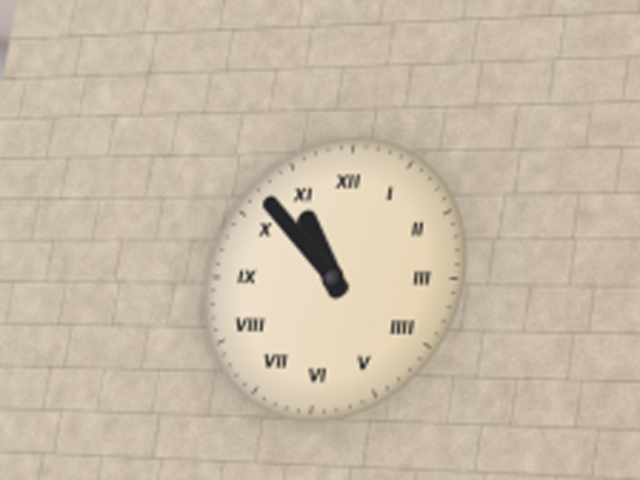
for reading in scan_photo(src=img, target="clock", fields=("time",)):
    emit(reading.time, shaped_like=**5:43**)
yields **10:52**
